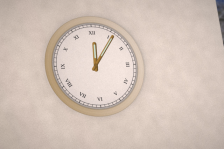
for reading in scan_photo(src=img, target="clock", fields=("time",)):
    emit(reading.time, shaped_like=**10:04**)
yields **12:06**
